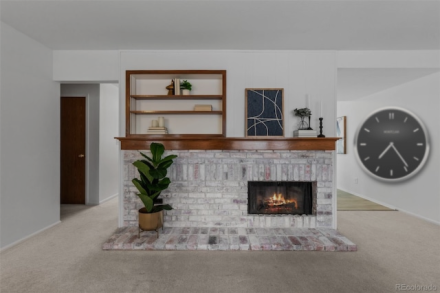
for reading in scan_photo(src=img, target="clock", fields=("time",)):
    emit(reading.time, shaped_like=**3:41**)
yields **7:24**
